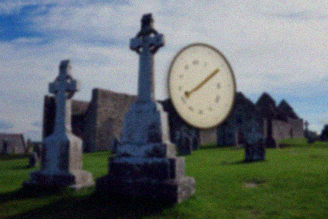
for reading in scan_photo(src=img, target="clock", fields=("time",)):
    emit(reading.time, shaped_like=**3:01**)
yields **8:10**
